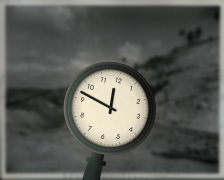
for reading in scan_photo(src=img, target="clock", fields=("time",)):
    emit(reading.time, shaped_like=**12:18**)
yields **11:47**
